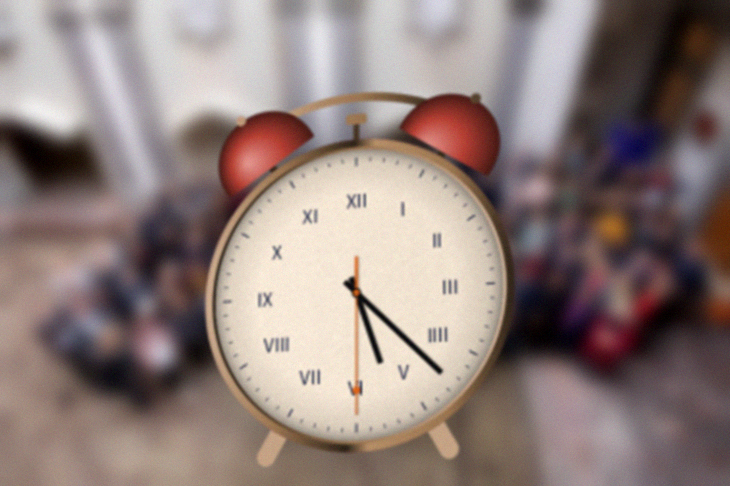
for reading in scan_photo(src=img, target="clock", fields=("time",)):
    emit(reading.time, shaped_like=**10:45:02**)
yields **5:22:30**
